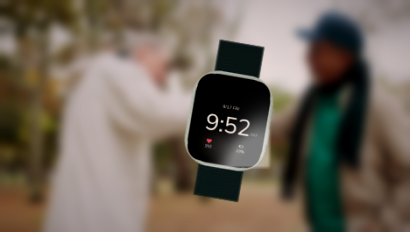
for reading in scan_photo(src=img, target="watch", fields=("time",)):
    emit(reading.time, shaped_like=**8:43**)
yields **9:52**
